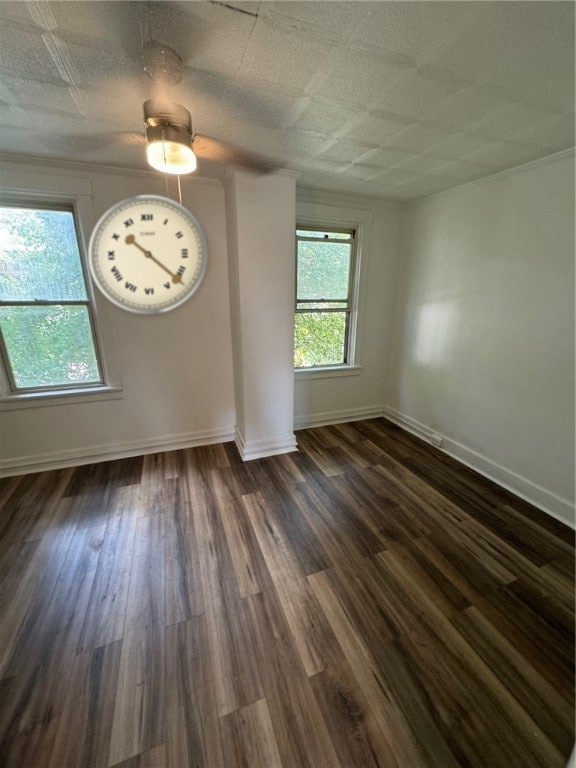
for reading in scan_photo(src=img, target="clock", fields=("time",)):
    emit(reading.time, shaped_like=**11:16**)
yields **10:22**
